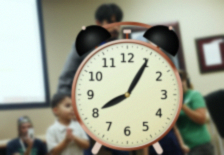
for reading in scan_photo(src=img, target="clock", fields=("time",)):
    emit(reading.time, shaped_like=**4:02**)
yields **8:05**
